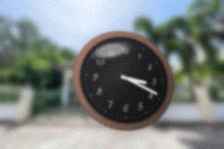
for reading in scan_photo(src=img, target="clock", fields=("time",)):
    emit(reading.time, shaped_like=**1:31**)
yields **3:19**
